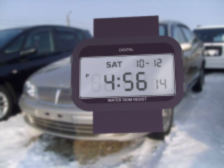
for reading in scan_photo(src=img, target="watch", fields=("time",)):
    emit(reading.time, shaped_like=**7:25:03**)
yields **4:56:14**
